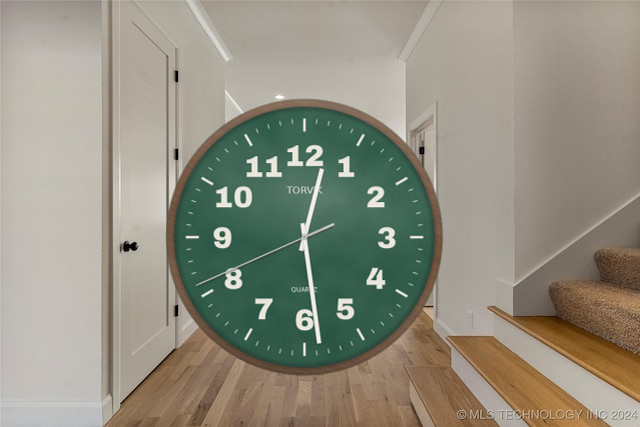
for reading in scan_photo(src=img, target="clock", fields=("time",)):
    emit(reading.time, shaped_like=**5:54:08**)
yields **12:28:41**
